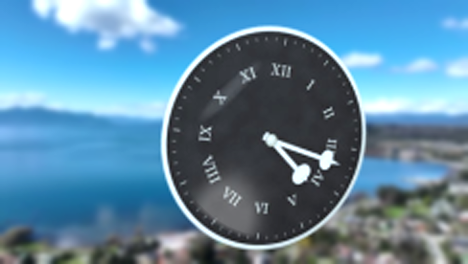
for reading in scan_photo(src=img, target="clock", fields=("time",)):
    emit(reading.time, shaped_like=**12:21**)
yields **4:17**
